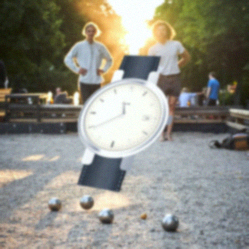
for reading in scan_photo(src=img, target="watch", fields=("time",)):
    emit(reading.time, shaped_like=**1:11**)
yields **11:39**
